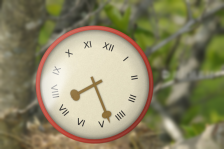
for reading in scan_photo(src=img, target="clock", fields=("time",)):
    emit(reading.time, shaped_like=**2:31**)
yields **7:23**
